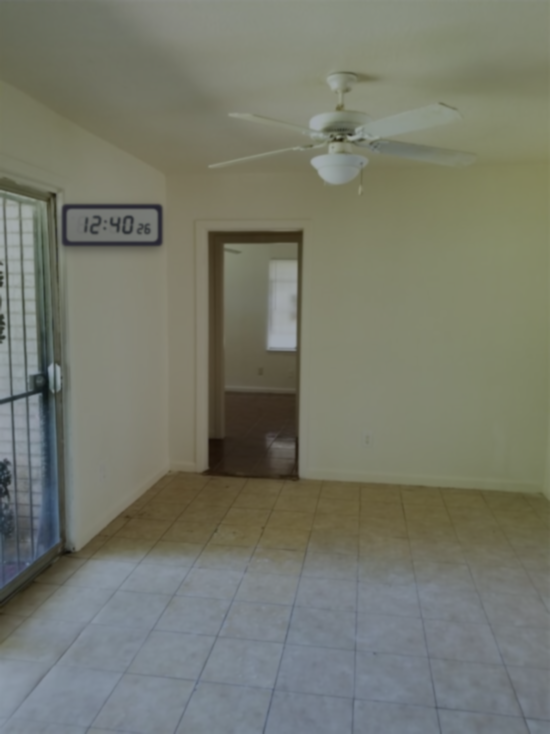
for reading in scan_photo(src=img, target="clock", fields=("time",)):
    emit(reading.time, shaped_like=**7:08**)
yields **12:40**
